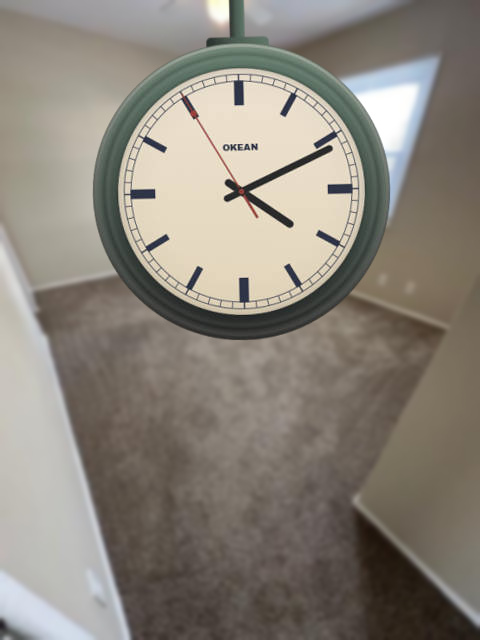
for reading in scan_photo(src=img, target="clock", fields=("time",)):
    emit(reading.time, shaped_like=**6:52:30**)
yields **4:10:55**
